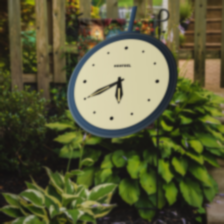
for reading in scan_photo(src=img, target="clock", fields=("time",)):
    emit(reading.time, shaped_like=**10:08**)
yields **5:40**
